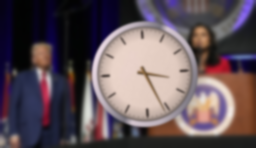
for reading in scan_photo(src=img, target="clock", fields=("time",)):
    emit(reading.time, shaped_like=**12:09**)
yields **3:26**
